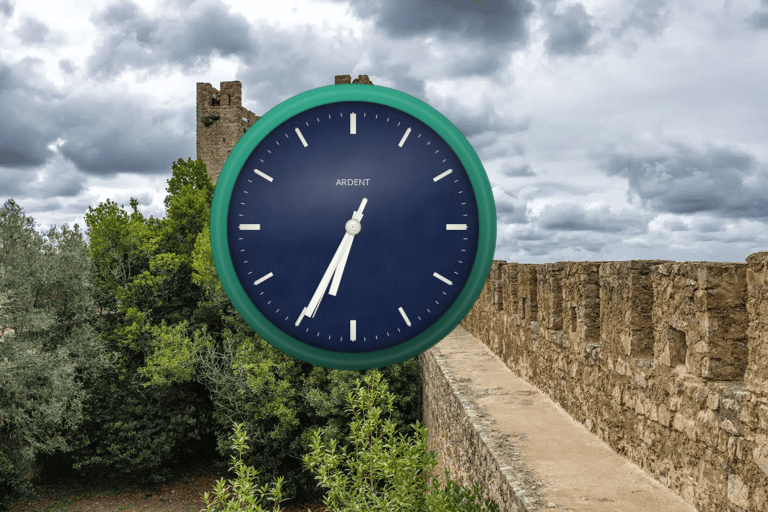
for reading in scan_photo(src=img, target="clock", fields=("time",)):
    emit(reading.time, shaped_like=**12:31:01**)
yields **6:34:34**
